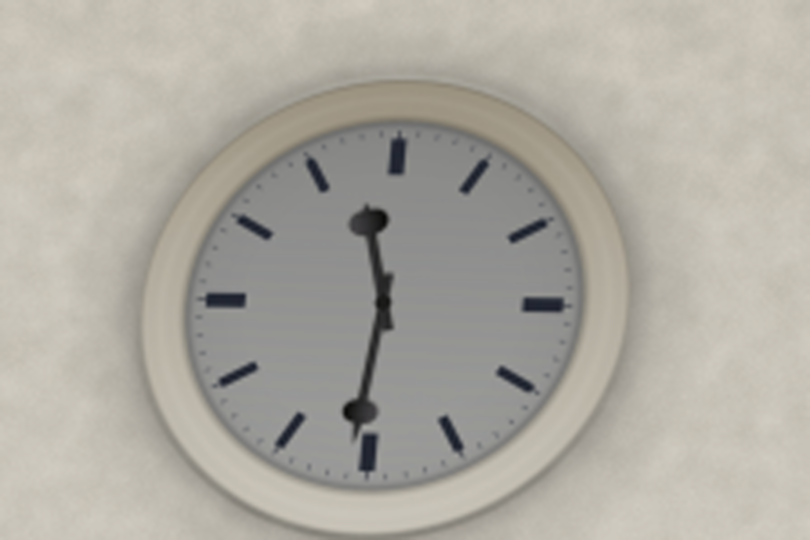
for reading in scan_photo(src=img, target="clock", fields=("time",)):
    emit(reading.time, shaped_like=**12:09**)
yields **11:31**
